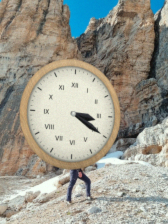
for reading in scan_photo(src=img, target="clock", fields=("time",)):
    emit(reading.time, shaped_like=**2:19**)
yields **3:20**
